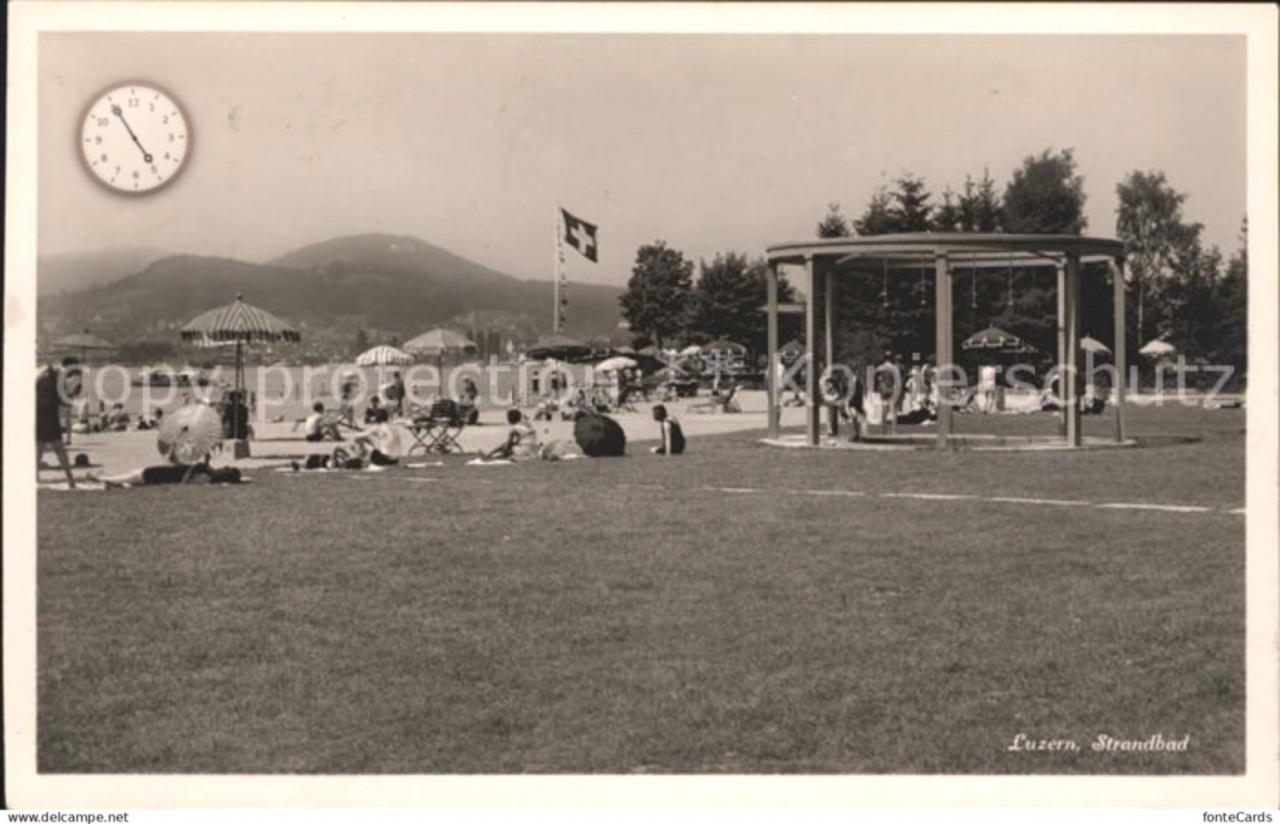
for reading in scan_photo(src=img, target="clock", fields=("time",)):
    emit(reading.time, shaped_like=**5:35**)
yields **4:55**
